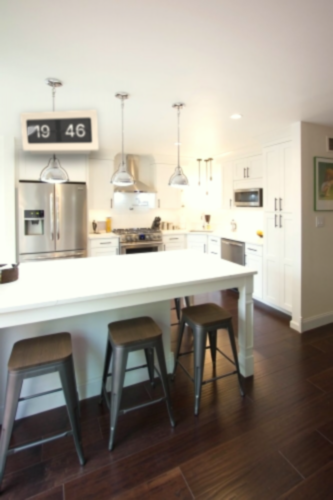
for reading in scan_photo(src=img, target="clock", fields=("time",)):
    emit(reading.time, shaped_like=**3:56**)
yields **19:46**
